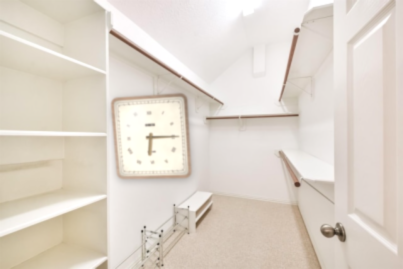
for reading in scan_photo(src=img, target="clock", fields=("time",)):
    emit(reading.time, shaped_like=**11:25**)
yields **6:15**
